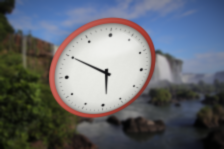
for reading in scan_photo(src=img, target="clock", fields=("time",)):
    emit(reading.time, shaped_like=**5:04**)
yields **5:50**
